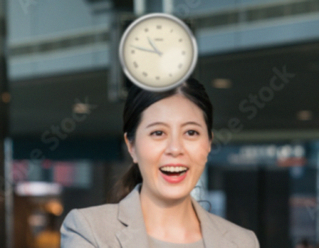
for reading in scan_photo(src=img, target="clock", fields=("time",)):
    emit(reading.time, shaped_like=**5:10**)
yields **10:47**
